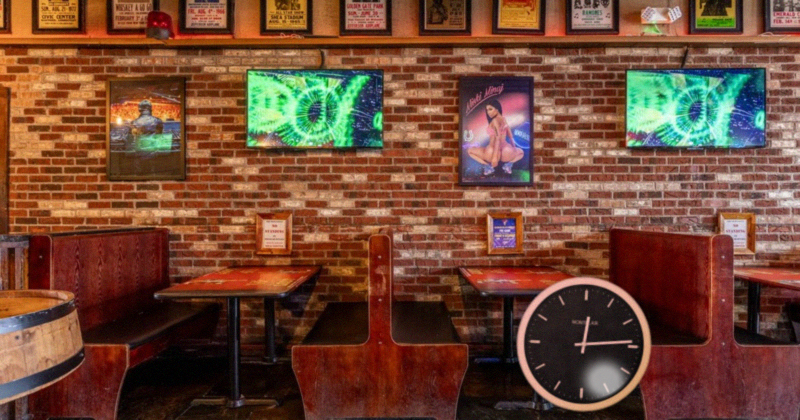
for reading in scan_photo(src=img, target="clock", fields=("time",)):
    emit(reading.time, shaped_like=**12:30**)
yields **12:14**
